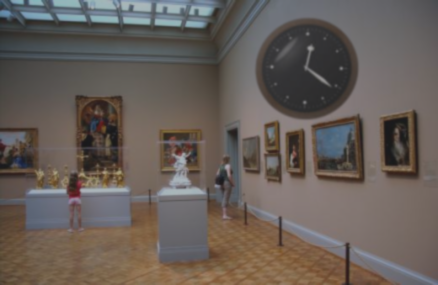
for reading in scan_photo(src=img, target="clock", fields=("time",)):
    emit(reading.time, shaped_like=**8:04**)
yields **12:21**
